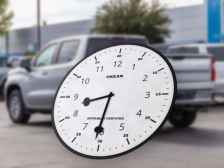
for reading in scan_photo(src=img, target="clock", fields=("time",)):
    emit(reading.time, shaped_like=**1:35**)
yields **8:31**
